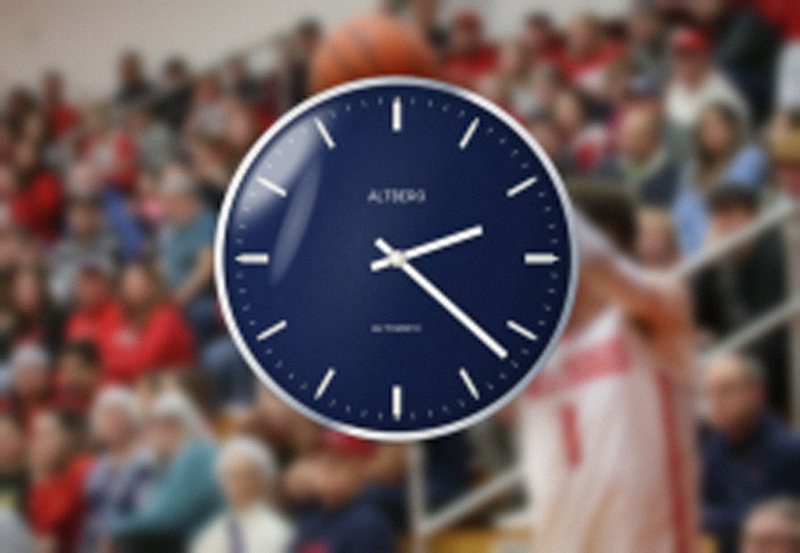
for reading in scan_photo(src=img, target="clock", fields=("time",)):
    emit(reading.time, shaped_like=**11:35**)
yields **2:22**
